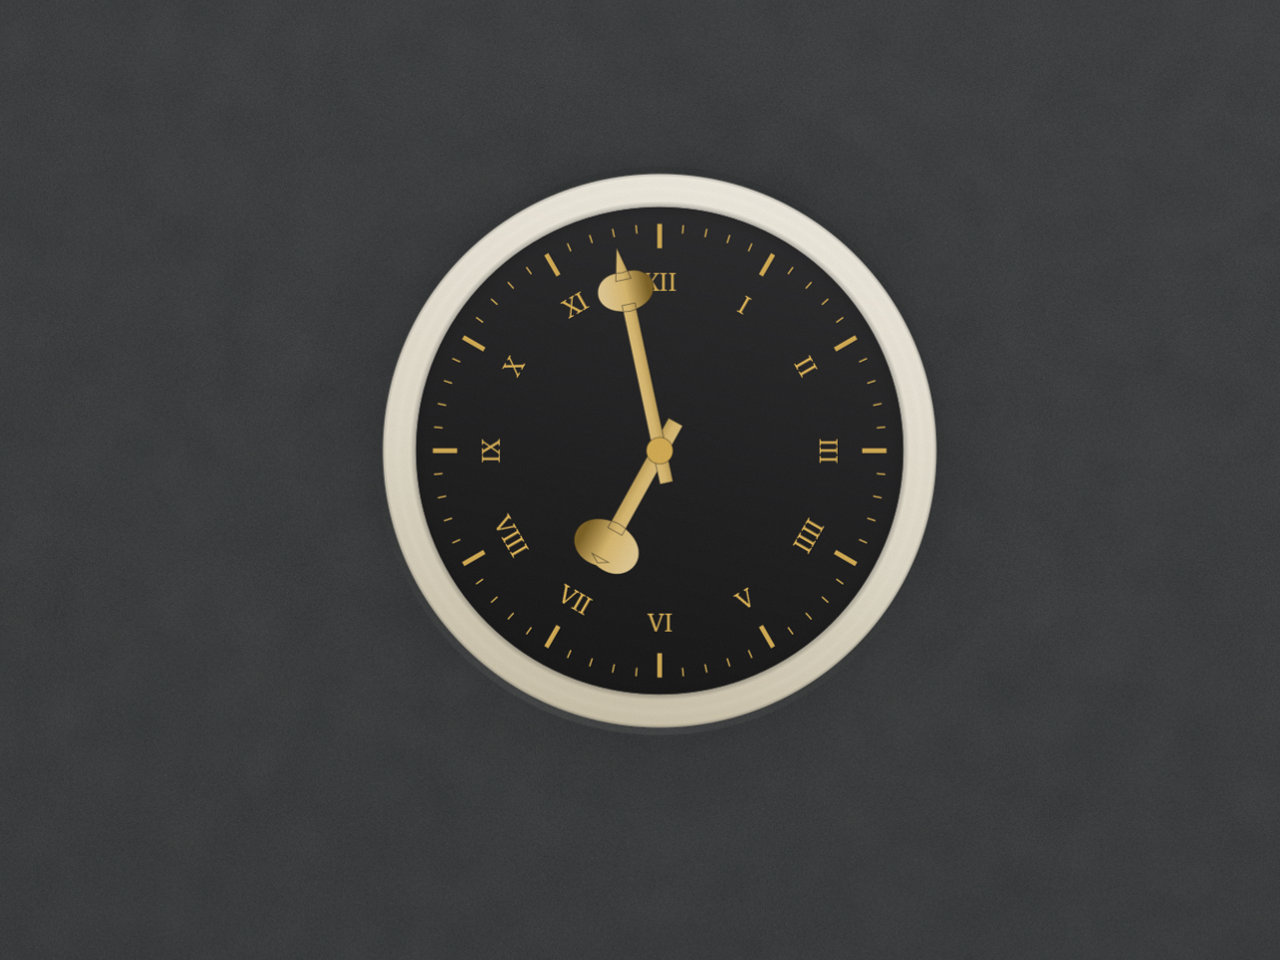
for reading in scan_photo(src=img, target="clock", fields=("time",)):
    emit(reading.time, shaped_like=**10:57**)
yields **6:58**
